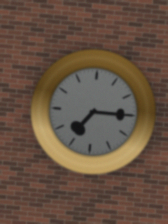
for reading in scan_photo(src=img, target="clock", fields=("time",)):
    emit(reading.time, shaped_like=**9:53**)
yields **7:15**
